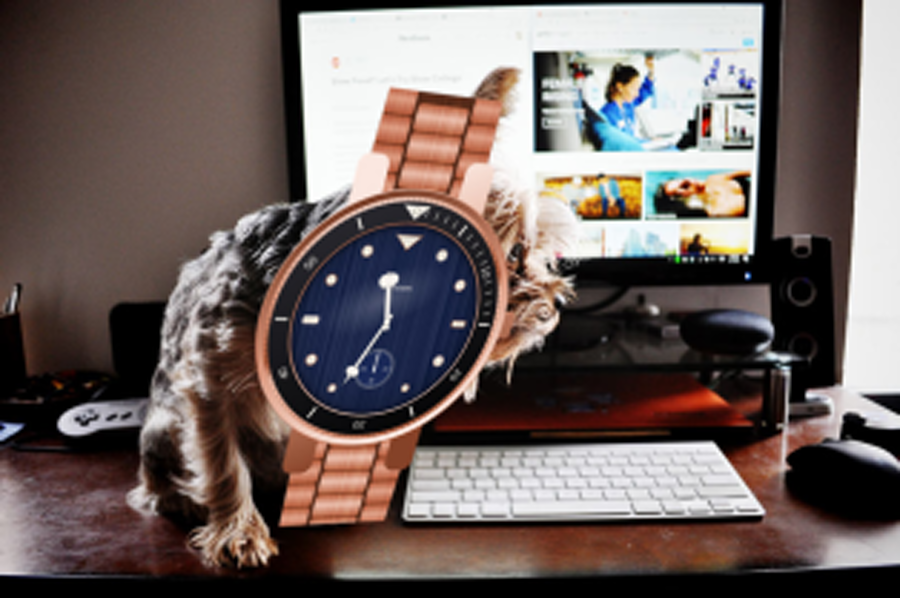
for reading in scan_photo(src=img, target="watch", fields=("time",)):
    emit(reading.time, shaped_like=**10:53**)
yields **11:34**
